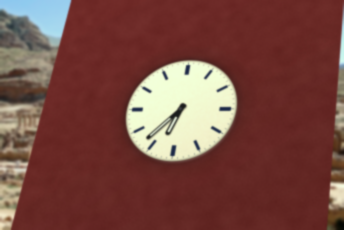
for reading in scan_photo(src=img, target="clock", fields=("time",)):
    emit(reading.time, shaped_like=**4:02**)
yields **6:37**
